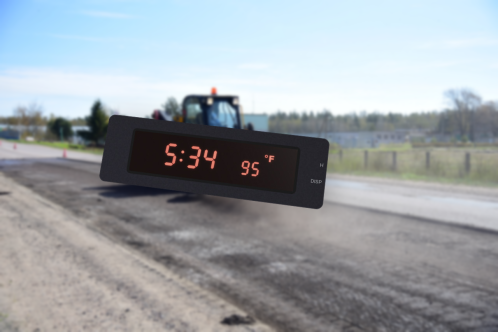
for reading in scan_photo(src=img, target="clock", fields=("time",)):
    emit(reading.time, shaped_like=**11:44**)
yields **5:34**
